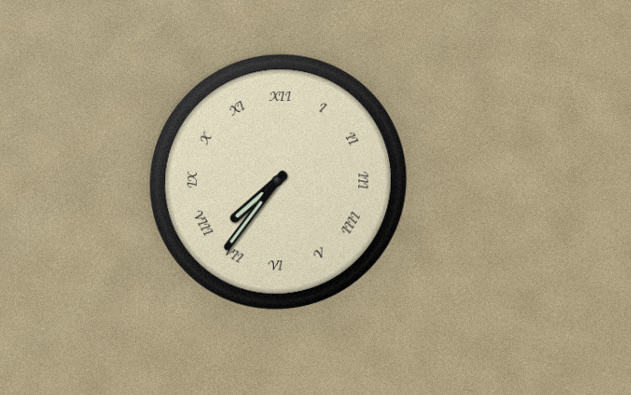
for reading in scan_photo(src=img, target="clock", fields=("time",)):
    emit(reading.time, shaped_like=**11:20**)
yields **7:36**
